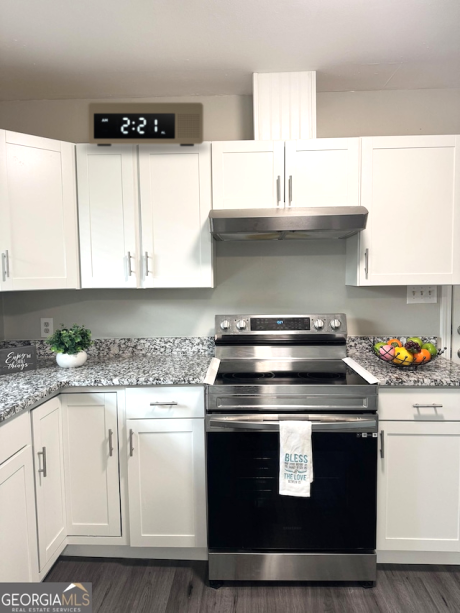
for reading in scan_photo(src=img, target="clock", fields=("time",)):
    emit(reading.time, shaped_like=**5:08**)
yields **2:21**
